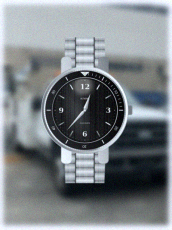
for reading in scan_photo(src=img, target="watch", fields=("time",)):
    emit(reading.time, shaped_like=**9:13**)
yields **12:37**
